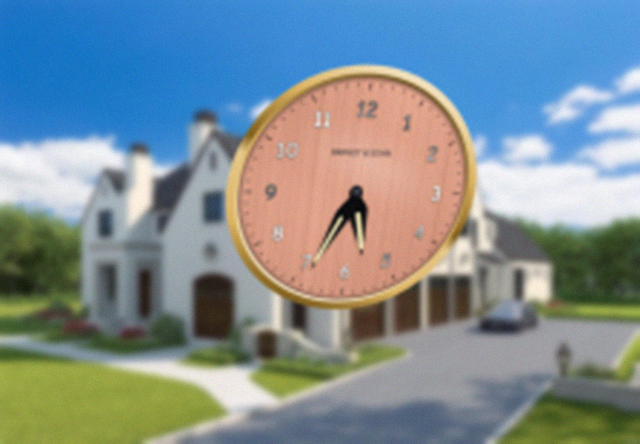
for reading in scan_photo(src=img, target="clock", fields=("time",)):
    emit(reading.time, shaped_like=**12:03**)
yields **5:34**
